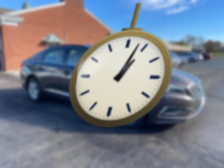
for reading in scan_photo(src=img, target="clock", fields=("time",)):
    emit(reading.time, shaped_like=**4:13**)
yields **1:03**
